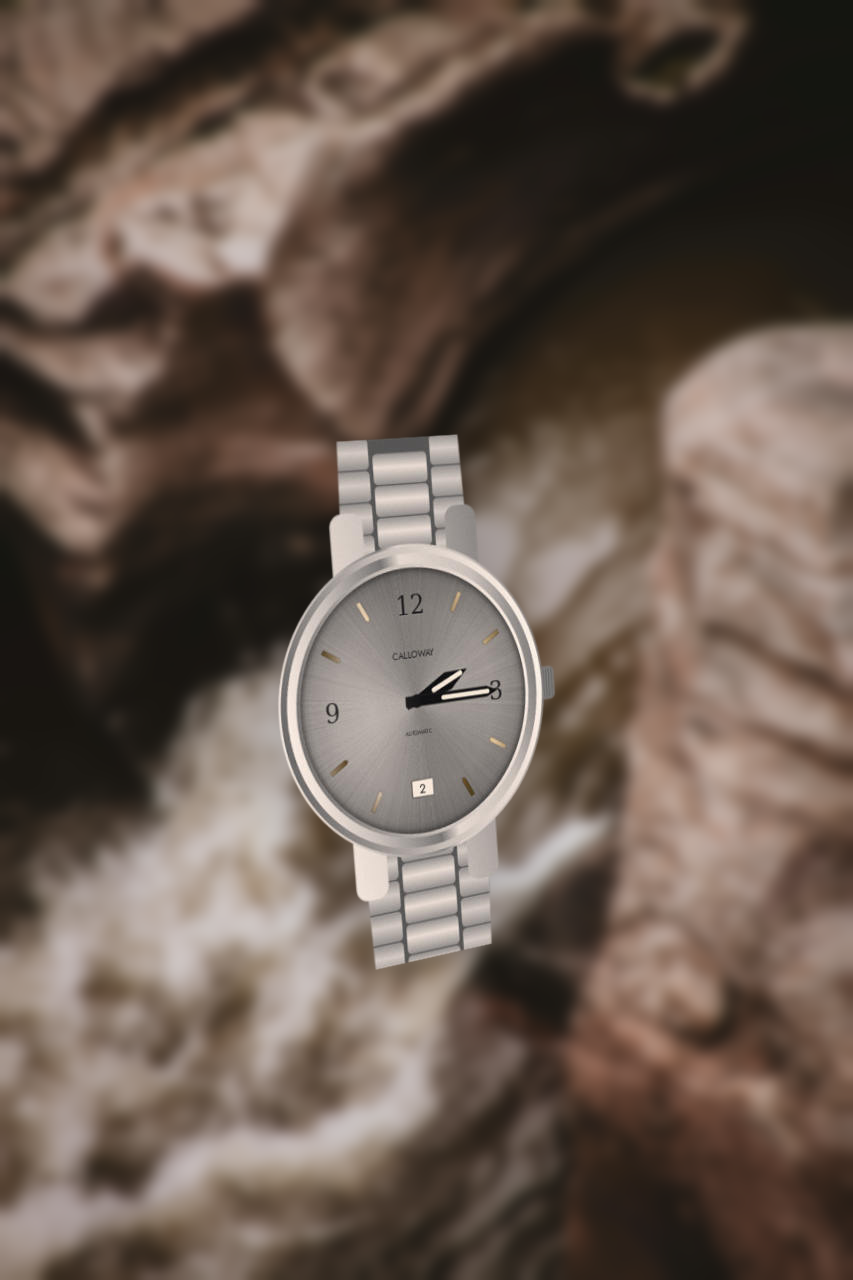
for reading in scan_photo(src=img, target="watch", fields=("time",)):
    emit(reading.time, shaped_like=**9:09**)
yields **2:15**
